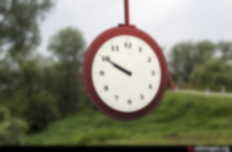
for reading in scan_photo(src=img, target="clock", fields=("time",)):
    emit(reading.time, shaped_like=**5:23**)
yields **9:50**
